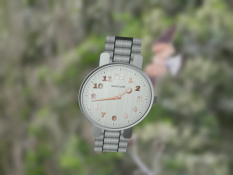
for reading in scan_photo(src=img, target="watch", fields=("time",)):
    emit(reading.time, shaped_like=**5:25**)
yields **1:43**
